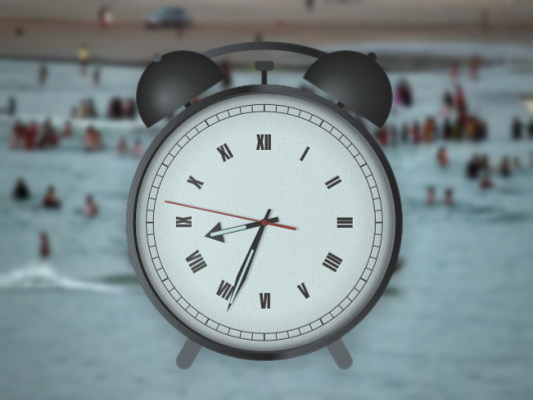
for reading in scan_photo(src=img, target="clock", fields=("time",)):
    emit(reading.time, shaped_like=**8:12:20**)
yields **8:33:47**
